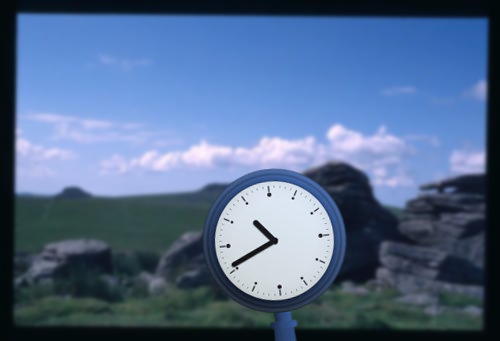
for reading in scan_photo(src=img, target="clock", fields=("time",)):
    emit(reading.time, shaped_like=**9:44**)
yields **10:41**
